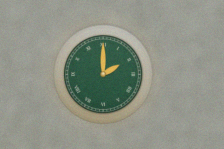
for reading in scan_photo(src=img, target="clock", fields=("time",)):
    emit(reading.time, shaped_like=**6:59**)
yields **2:00**
